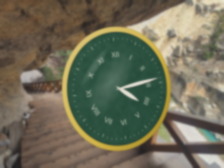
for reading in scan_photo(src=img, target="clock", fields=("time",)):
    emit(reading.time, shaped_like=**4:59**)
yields **4:14**
